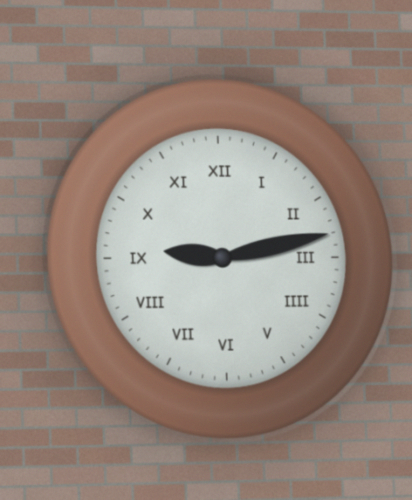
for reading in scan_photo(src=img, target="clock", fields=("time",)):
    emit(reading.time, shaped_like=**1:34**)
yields **9:13**
